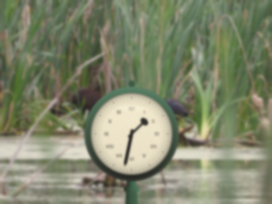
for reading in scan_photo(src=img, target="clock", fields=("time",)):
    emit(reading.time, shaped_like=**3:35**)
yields **1:32**
